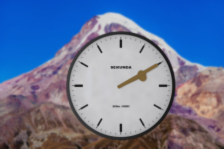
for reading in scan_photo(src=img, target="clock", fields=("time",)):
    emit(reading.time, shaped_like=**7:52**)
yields **2:10**
